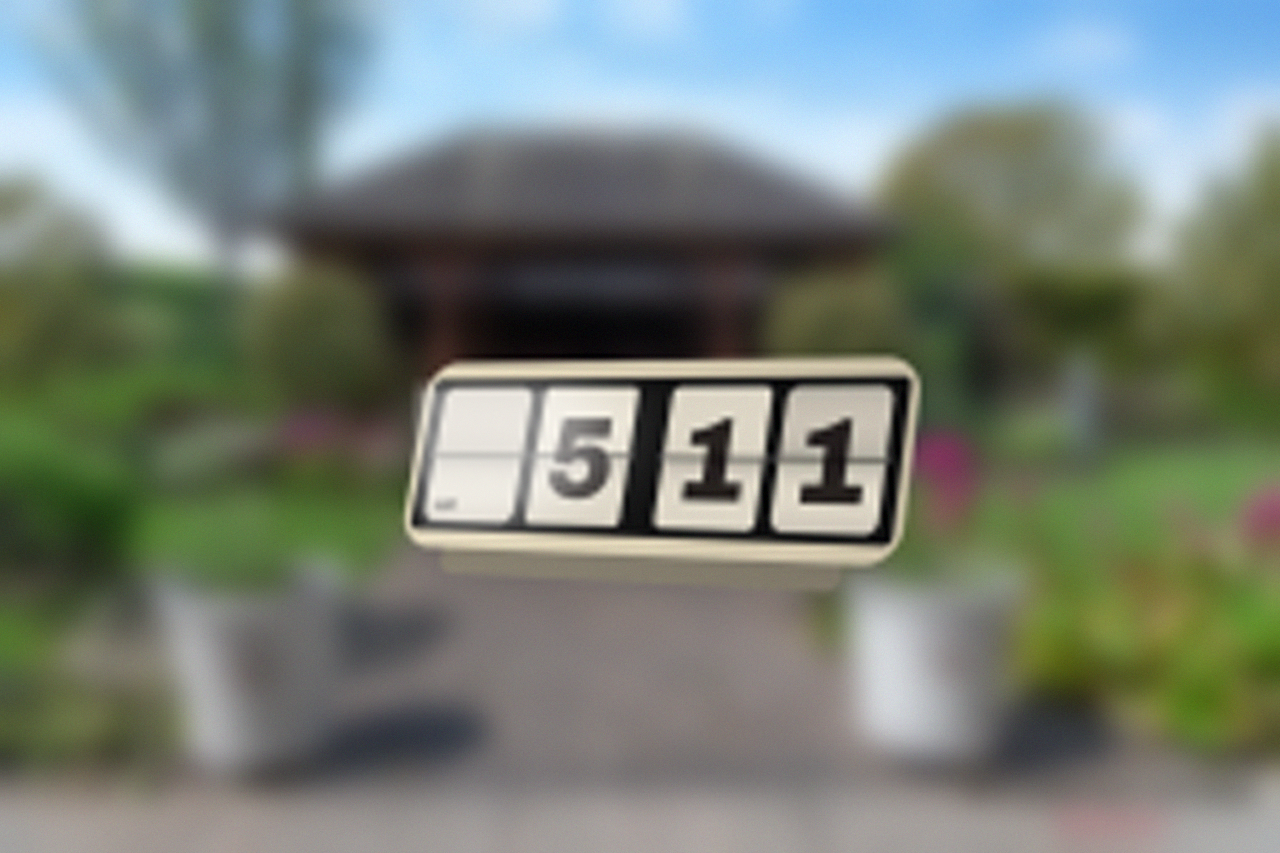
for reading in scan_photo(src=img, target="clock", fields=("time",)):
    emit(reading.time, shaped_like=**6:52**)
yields **5:11**
